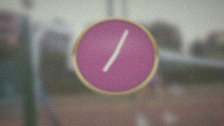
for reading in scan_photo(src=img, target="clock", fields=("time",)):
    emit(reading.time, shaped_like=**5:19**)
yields **7:04**
